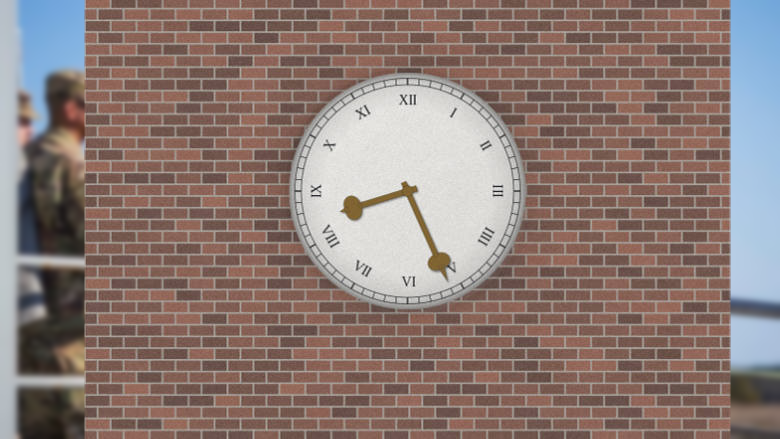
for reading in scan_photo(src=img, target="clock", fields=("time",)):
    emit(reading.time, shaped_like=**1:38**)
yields **8:26**
